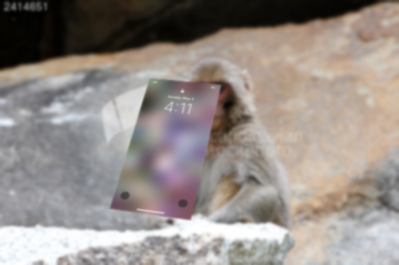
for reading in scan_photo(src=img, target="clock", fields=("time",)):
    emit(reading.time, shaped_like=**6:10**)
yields **4:11**
